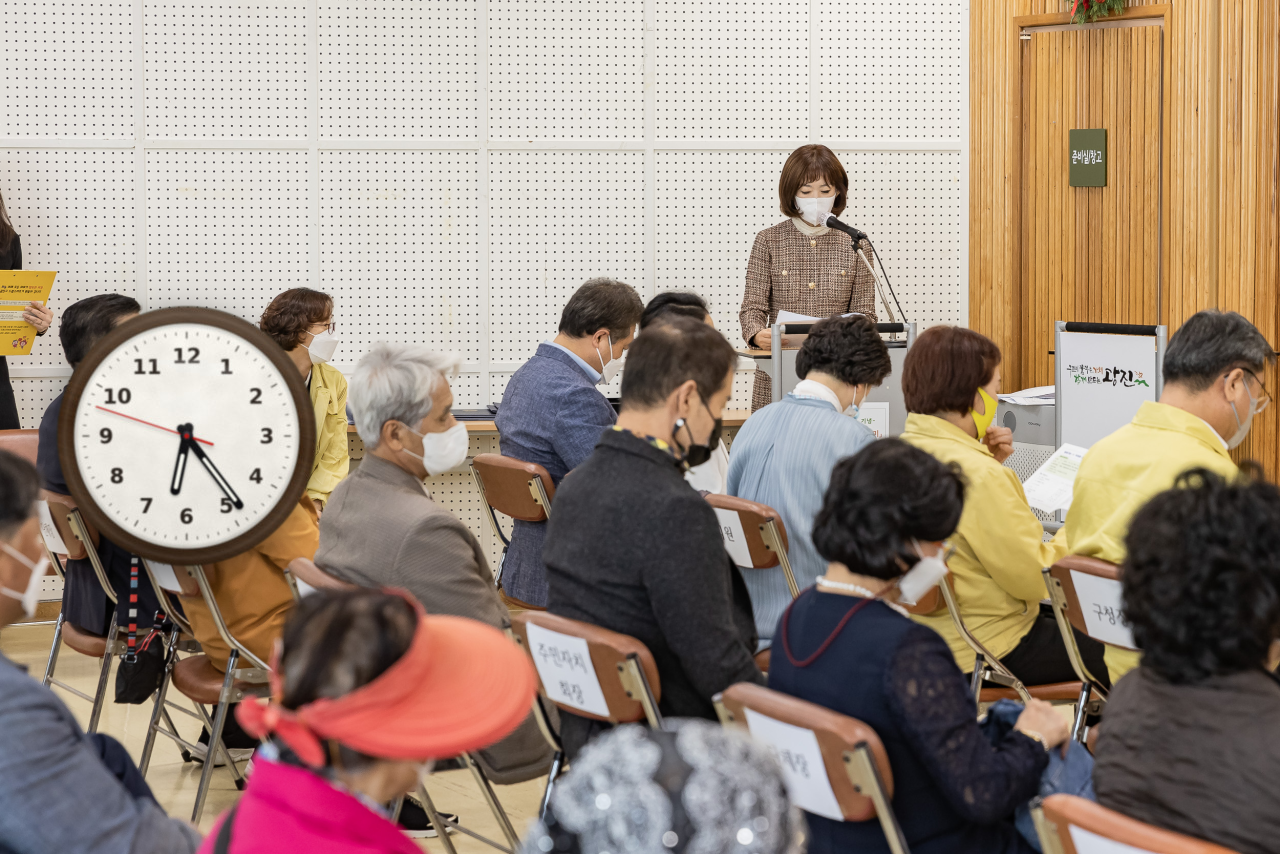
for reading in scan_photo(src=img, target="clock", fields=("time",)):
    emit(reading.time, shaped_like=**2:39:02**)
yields **6:23:48**
